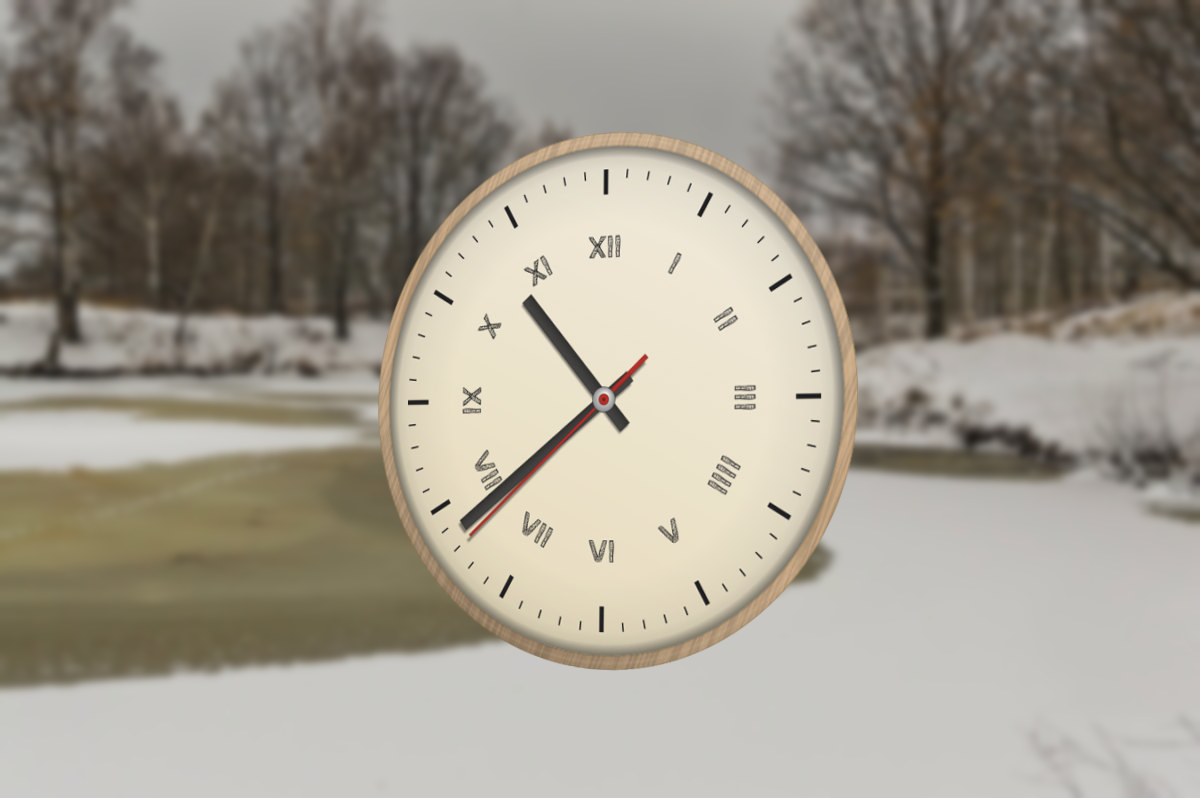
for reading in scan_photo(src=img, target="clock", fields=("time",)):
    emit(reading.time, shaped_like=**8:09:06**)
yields **10:38:38**
